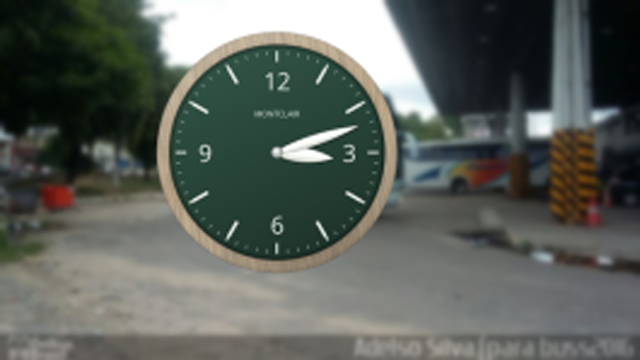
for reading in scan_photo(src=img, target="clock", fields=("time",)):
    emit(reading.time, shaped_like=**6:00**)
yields **3:12**
